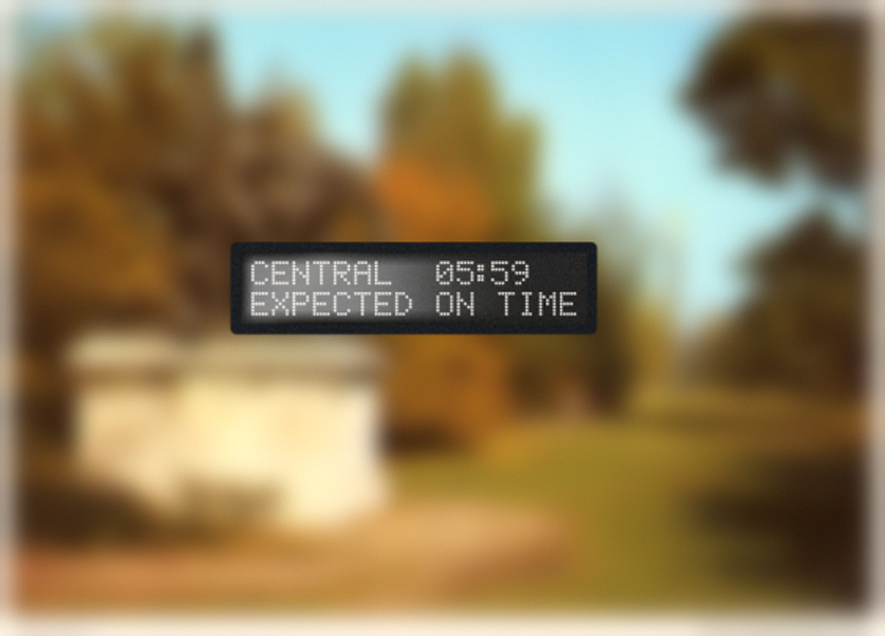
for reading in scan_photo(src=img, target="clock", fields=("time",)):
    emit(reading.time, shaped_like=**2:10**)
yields **5:59**
